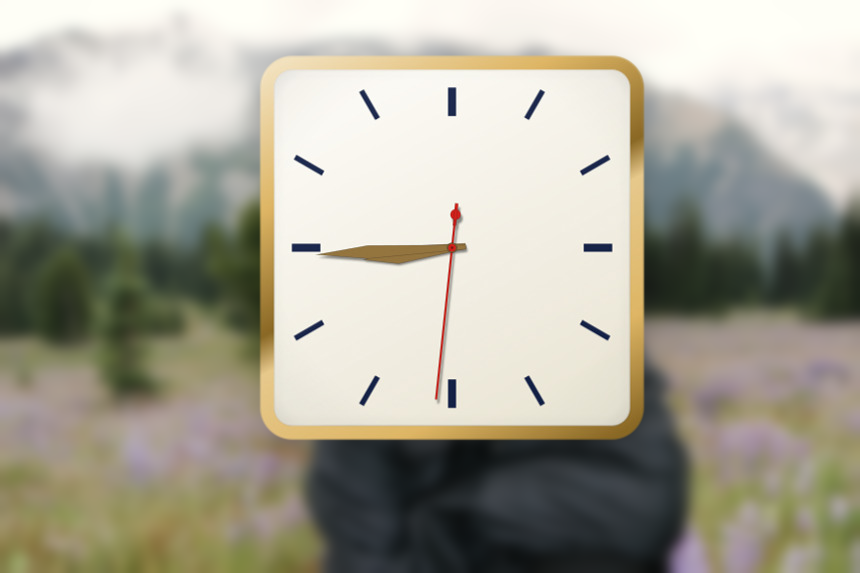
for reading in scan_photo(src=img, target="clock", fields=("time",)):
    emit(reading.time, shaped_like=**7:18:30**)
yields **8:44:31**
